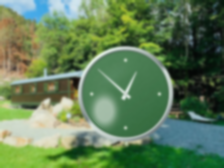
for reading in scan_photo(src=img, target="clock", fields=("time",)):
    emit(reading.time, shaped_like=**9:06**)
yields **12:52**
